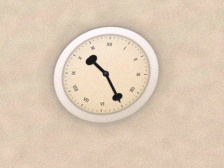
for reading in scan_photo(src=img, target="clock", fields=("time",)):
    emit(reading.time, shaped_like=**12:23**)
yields **10:25**
